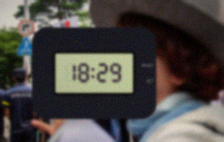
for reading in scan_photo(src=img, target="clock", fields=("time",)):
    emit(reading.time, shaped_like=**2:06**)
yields **18:29**
